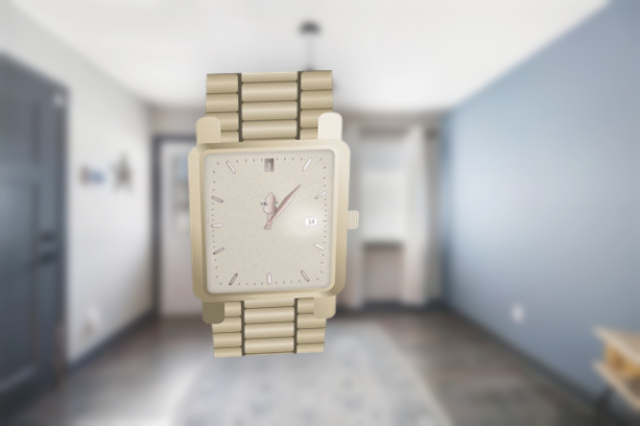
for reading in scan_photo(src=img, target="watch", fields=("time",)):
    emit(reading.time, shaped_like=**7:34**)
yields **12:06**
